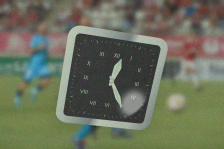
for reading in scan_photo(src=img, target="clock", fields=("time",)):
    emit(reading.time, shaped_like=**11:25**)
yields **12:25**
